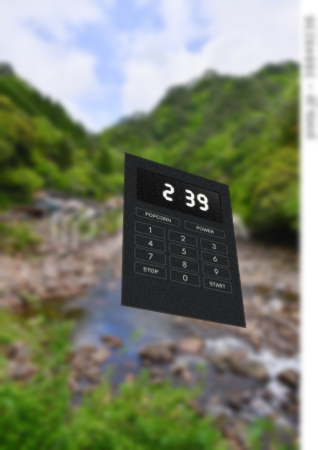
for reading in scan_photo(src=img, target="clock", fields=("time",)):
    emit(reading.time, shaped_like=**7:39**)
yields **2:39**
